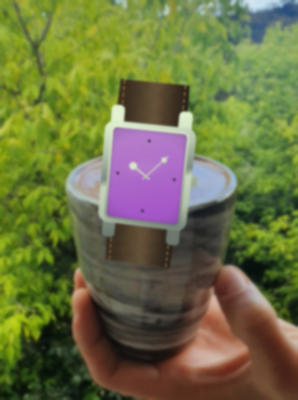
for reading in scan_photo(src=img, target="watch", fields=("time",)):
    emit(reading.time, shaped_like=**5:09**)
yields **10:07**
